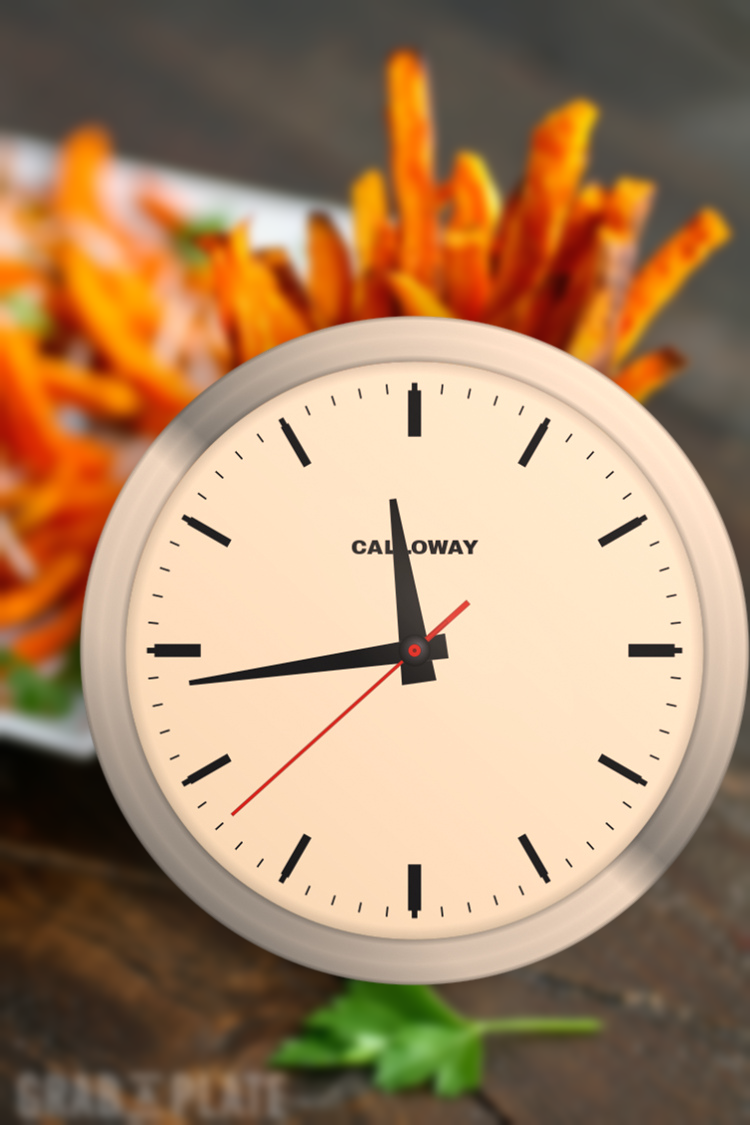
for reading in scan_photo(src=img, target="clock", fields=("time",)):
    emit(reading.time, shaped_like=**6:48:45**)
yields **11:43:38**
